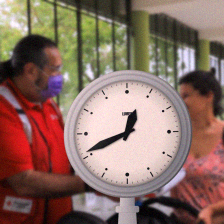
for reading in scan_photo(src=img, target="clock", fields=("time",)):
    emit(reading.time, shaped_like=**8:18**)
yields **12:41**
